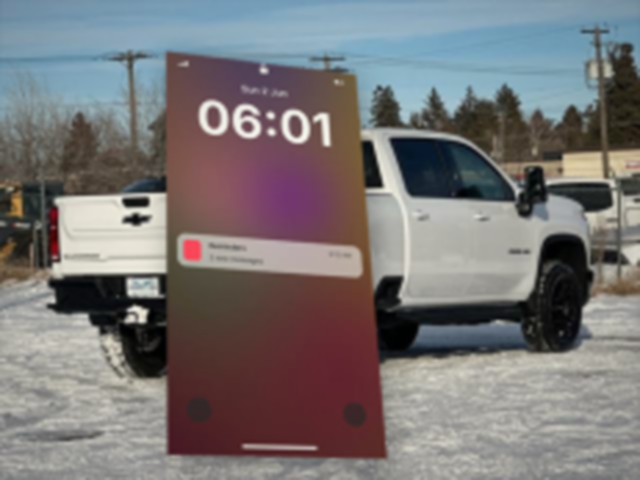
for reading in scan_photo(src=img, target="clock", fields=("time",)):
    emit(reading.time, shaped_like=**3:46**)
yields **6:01**
